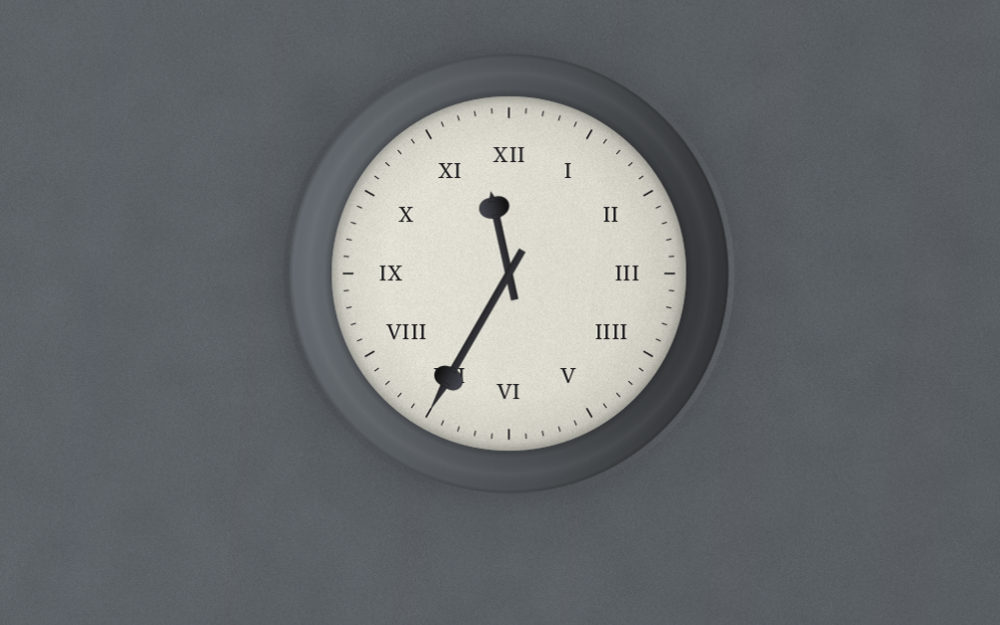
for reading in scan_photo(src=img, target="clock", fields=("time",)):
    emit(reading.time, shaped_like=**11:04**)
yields **11:35**
